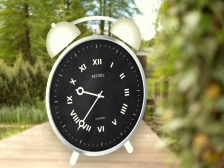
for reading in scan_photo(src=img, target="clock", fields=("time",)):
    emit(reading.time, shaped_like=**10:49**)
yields **9:37**
